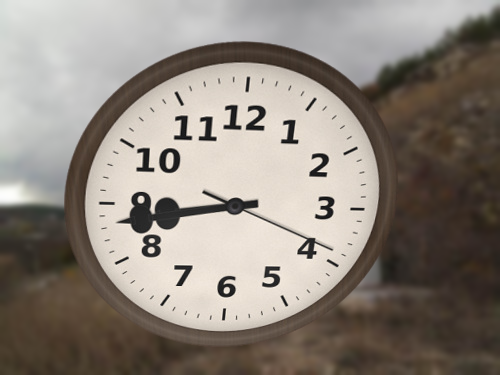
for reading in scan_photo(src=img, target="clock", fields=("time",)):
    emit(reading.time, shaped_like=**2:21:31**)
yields **8:43:19**
